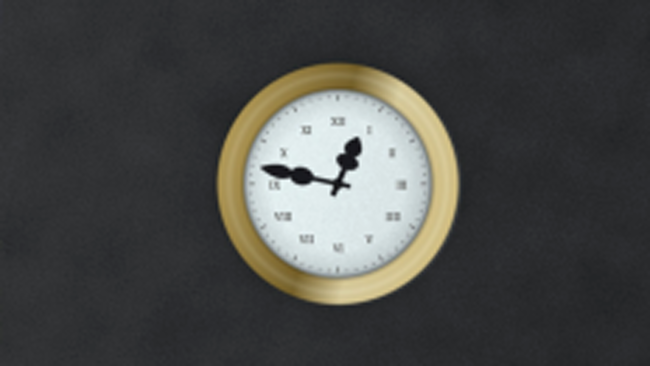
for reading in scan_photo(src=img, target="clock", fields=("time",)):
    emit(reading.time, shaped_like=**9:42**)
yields **12:47**
